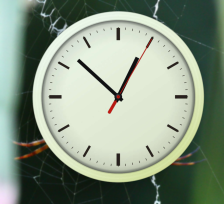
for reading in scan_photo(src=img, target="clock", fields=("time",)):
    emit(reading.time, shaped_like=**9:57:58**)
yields **12:52:05**
